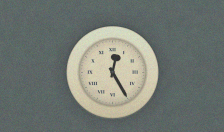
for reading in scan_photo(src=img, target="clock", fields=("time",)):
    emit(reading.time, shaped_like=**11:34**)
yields **12:25**
